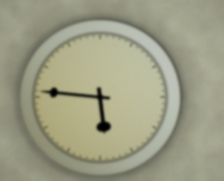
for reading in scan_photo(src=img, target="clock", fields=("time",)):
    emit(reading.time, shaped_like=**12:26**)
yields **5:46**
